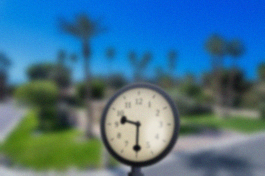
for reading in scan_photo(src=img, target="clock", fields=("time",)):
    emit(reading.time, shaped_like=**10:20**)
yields **9:30**
